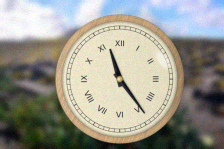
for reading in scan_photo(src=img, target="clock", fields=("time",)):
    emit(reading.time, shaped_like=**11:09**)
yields **11:24**
